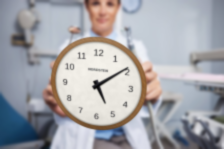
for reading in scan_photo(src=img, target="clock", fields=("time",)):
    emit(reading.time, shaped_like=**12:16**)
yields **5:09**
